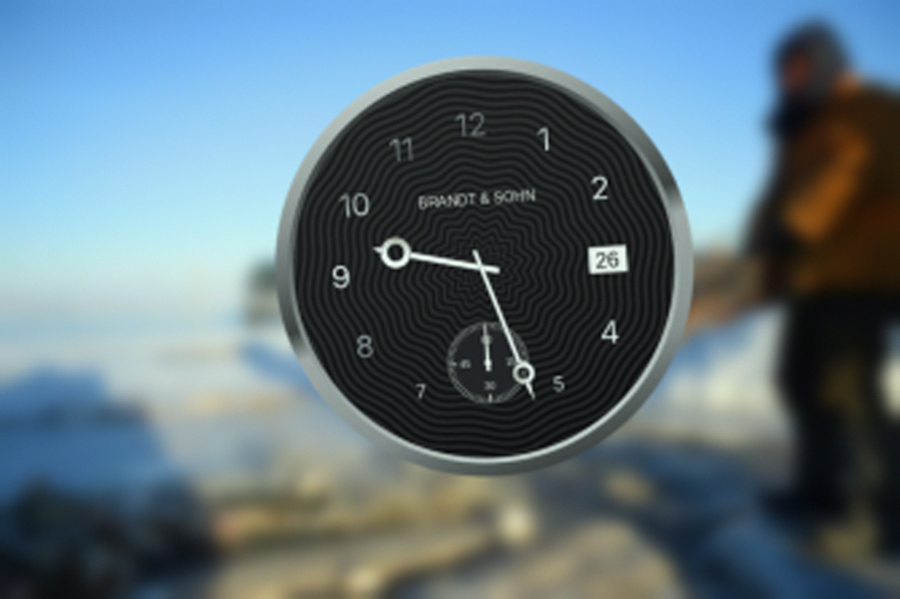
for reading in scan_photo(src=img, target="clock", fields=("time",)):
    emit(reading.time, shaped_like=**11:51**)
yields **9:27**
